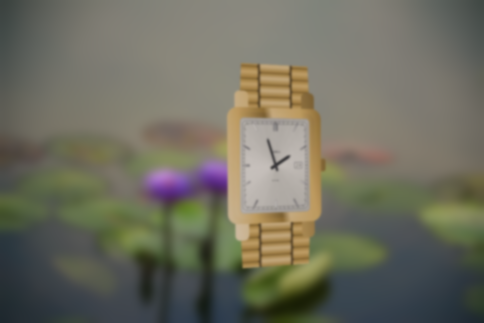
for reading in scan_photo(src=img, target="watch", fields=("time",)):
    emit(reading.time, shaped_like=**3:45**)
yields **1:57**
